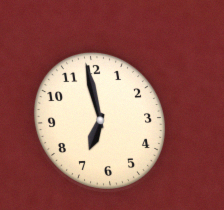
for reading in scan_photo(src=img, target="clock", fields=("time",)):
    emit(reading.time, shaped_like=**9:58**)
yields **6:59**
